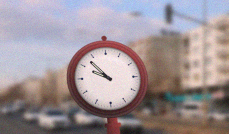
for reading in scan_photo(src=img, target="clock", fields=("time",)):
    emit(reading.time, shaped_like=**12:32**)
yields **9:53**
